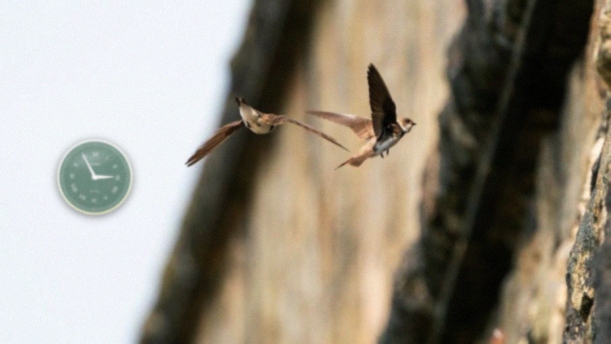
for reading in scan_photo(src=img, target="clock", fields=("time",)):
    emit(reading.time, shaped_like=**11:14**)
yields **2:55**
